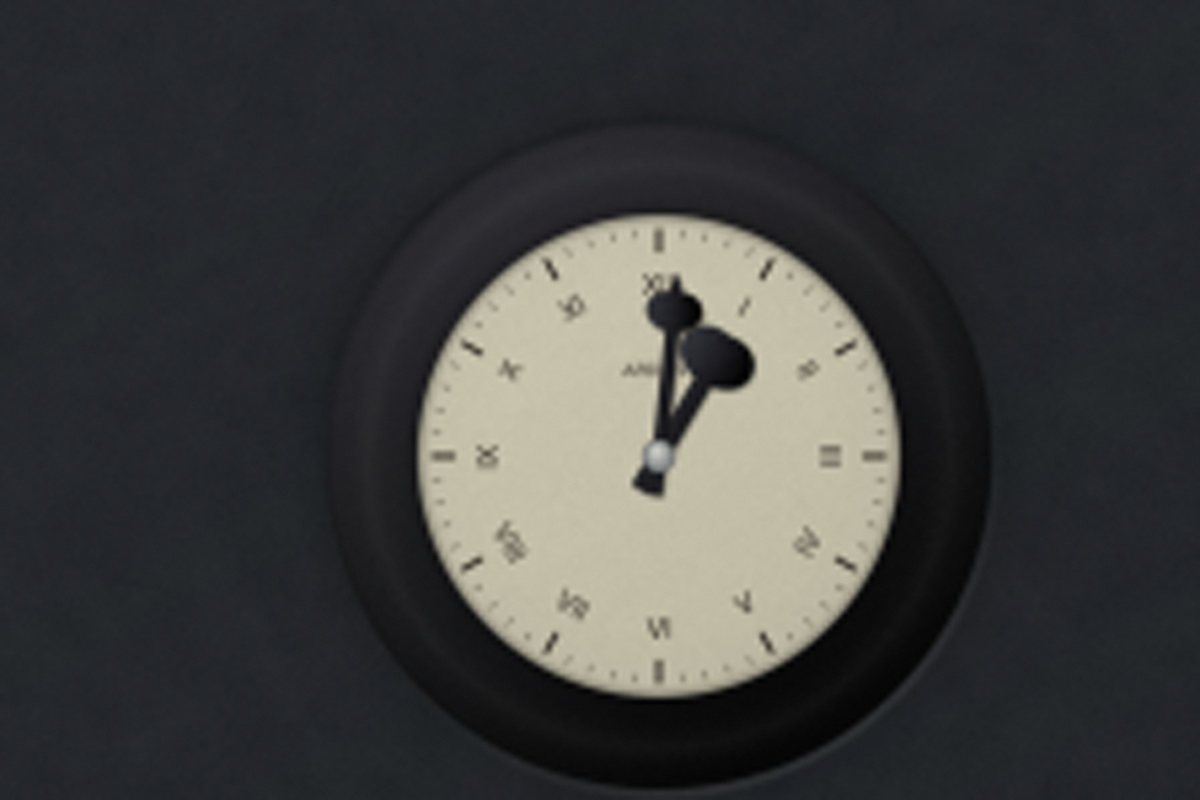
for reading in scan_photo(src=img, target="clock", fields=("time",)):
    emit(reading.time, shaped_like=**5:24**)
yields **1:01**
